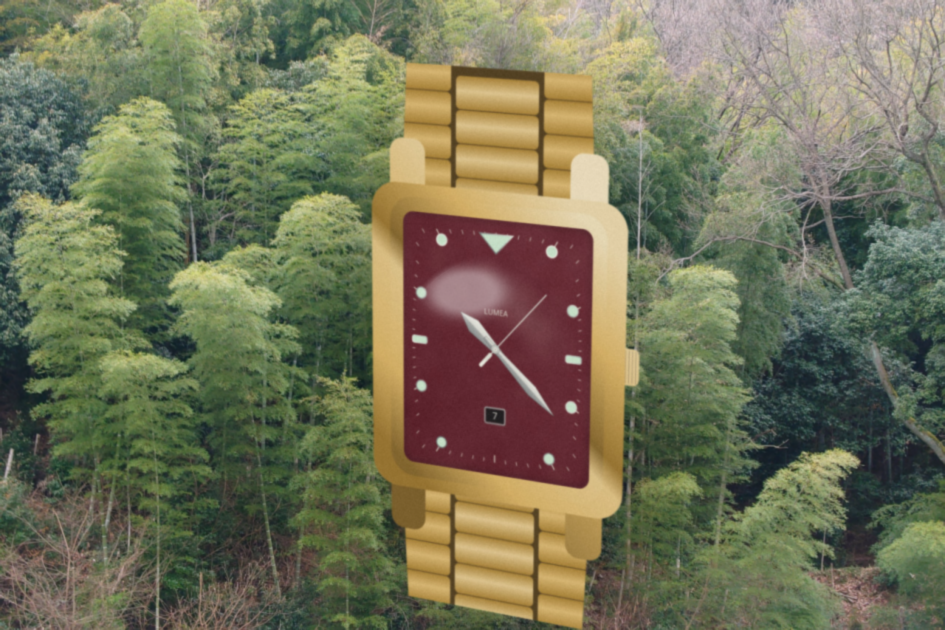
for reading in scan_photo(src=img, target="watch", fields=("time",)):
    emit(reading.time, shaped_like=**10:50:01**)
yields **10:22:07**
